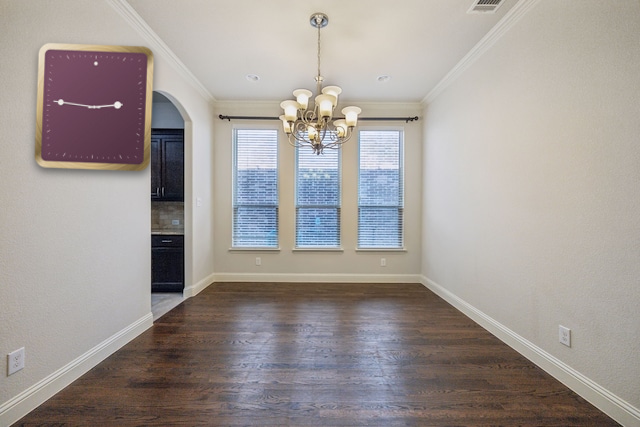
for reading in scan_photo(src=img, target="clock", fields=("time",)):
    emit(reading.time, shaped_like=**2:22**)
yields **2:46**
